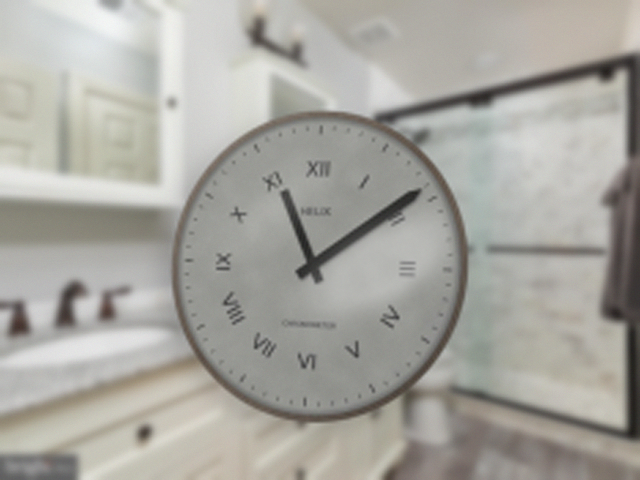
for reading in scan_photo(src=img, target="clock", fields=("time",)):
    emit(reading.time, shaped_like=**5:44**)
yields **11:09**
